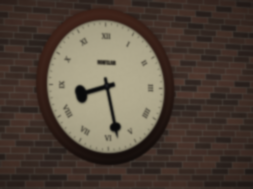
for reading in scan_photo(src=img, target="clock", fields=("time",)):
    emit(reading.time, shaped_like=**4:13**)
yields **8:28**
